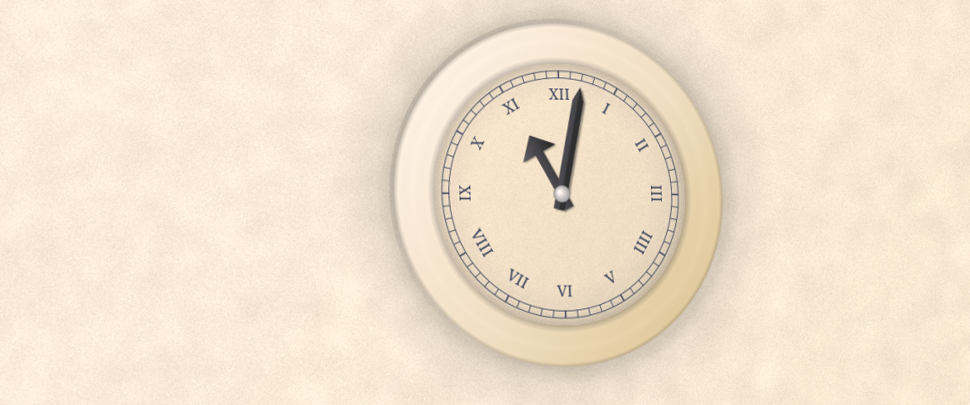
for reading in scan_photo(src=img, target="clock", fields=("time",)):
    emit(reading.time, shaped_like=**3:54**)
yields **11:02**
